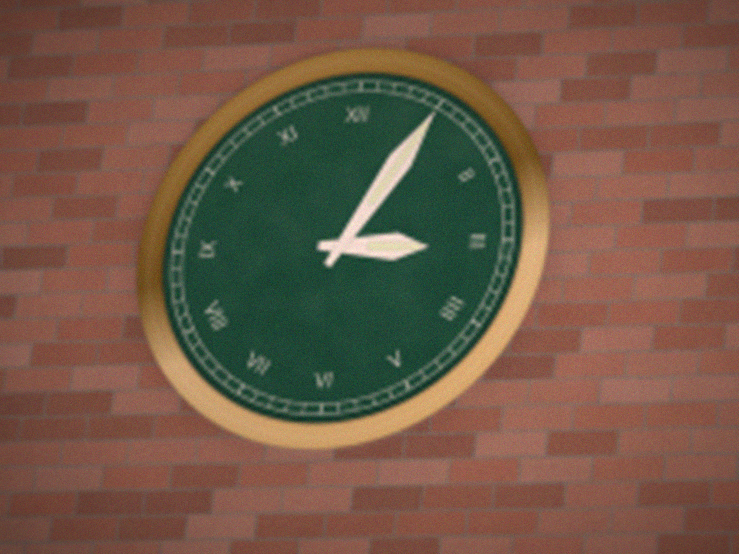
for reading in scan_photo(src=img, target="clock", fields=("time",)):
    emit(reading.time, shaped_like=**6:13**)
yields **3:05**
